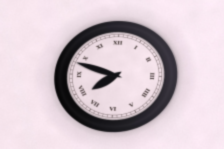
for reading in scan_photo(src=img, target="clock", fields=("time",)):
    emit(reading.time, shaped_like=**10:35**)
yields **7:48**
